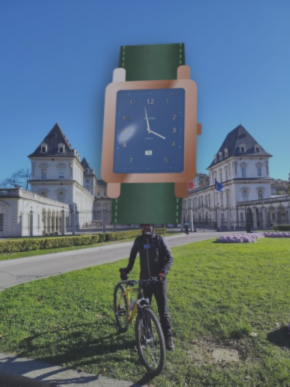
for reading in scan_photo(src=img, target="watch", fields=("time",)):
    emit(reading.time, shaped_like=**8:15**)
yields **3:58**
